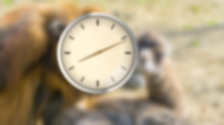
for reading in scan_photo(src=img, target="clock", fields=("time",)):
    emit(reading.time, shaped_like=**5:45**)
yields **8:11**
